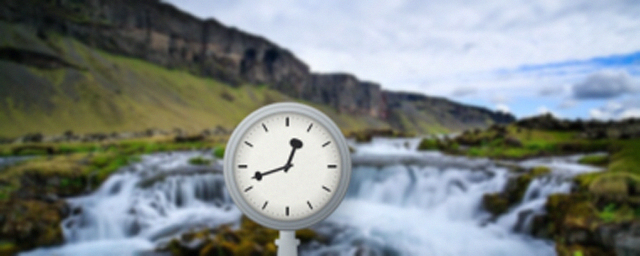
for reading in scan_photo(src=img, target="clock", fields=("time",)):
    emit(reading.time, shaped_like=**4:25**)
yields **12:42**
